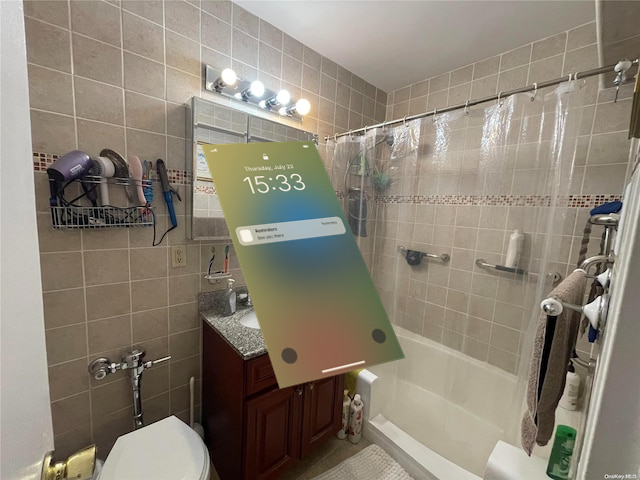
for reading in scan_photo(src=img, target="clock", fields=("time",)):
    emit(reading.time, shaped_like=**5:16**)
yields **15:33**
